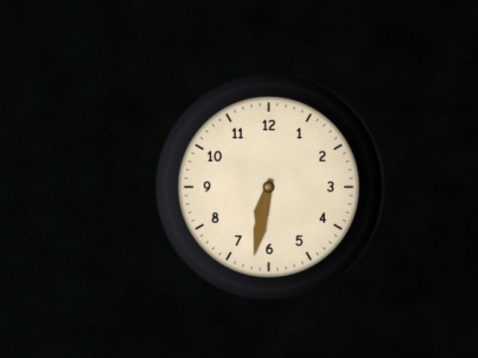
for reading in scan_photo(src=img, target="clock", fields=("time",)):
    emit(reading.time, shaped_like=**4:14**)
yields **6:32**
